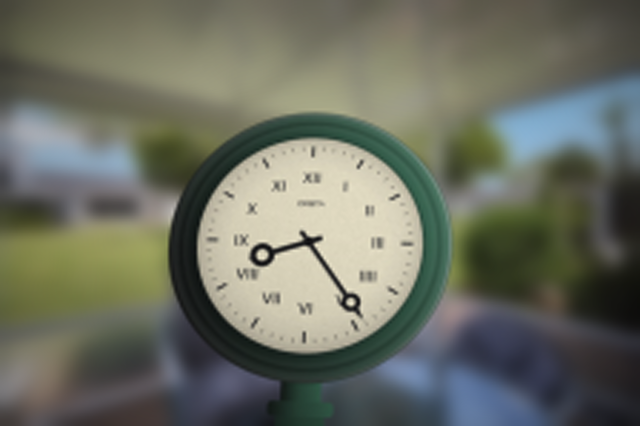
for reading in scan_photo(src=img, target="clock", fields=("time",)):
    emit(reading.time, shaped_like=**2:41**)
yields **8:24**
